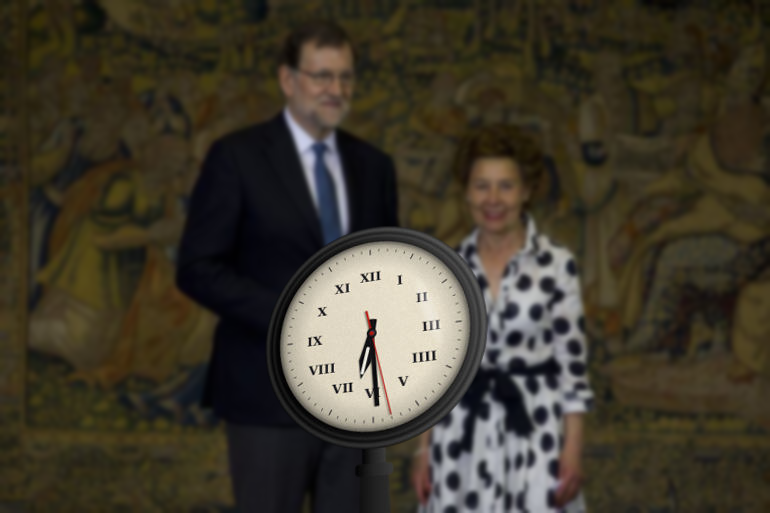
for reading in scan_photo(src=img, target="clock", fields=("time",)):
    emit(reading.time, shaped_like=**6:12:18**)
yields **6:29:28**
